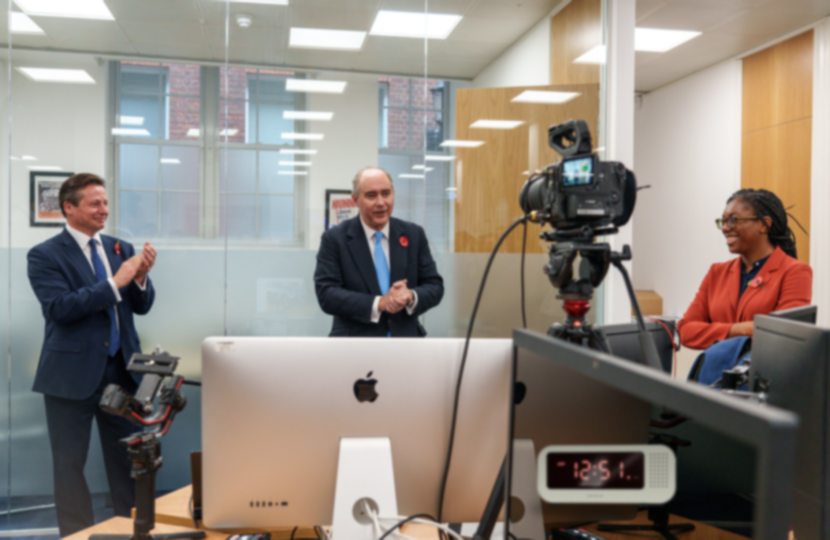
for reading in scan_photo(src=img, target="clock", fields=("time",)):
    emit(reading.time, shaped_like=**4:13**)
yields **12:51**
